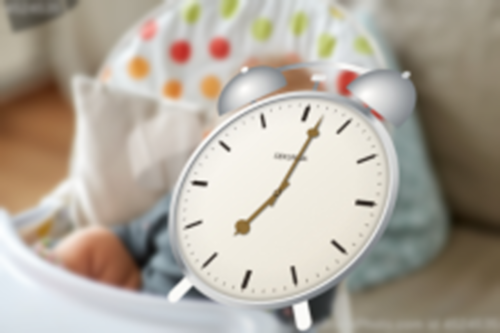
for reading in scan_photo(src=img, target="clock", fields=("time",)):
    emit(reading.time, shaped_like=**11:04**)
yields **7:02**
